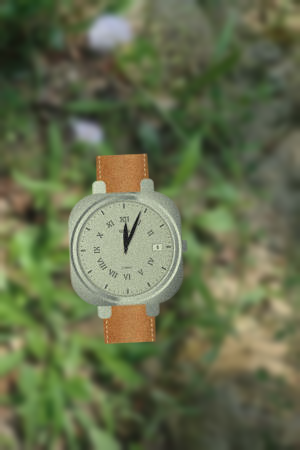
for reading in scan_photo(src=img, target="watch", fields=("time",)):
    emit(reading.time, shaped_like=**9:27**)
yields **12:04**
